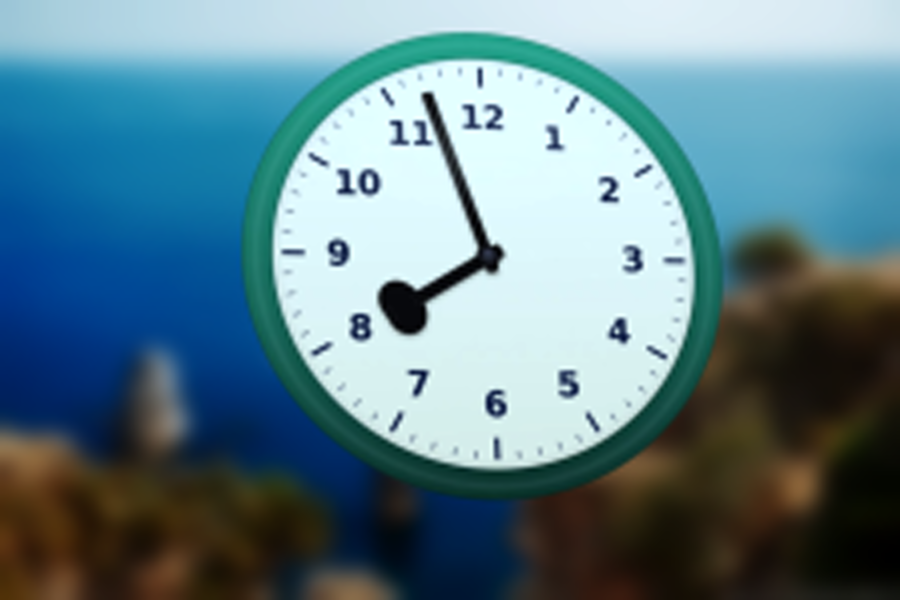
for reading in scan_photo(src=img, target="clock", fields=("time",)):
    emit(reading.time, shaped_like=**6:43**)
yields **7:57**
